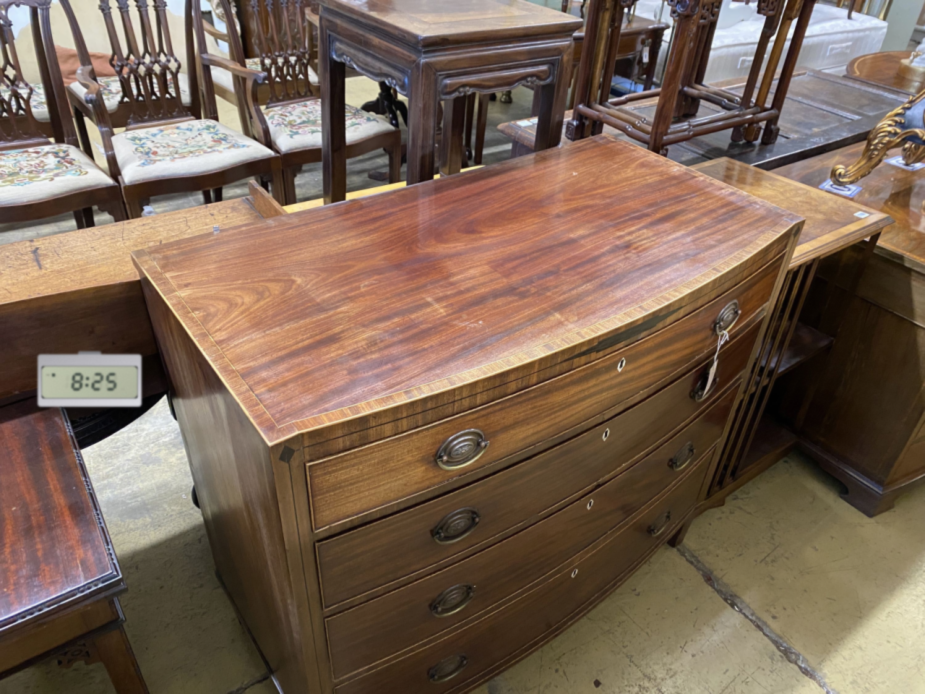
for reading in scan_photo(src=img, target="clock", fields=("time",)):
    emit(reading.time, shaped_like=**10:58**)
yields **8:25**
